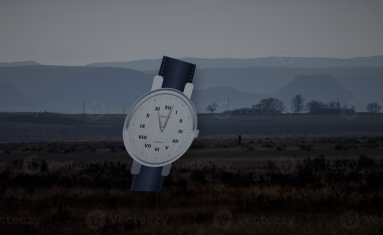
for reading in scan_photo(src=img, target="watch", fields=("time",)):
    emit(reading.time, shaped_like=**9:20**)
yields **11:02**
